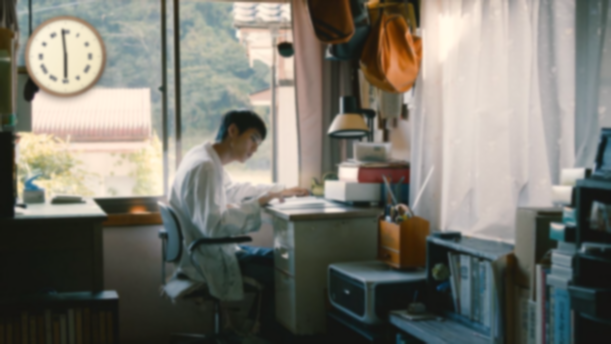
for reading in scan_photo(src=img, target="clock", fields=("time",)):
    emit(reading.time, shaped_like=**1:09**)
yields **5:59**
